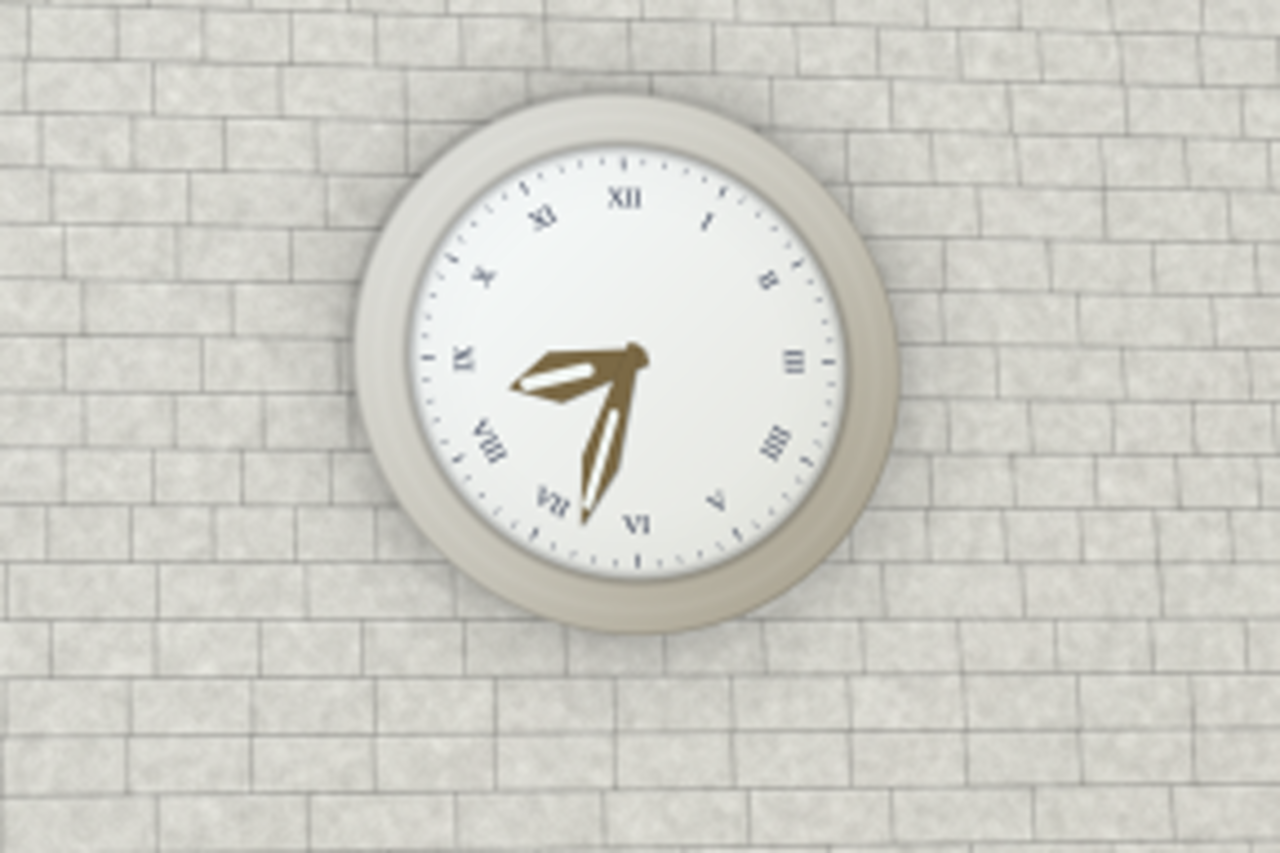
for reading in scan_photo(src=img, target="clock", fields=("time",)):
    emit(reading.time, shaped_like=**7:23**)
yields **8:33**
